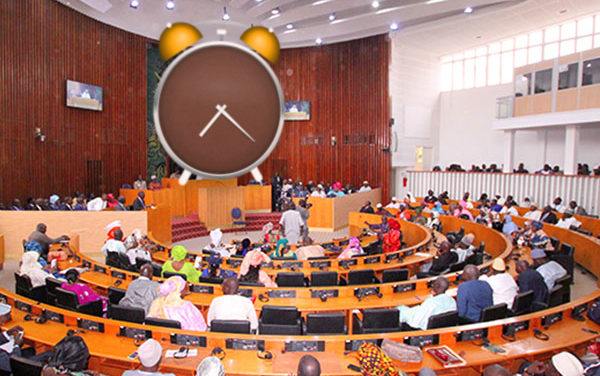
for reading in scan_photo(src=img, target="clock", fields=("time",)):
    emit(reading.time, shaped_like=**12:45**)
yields **7:22**
